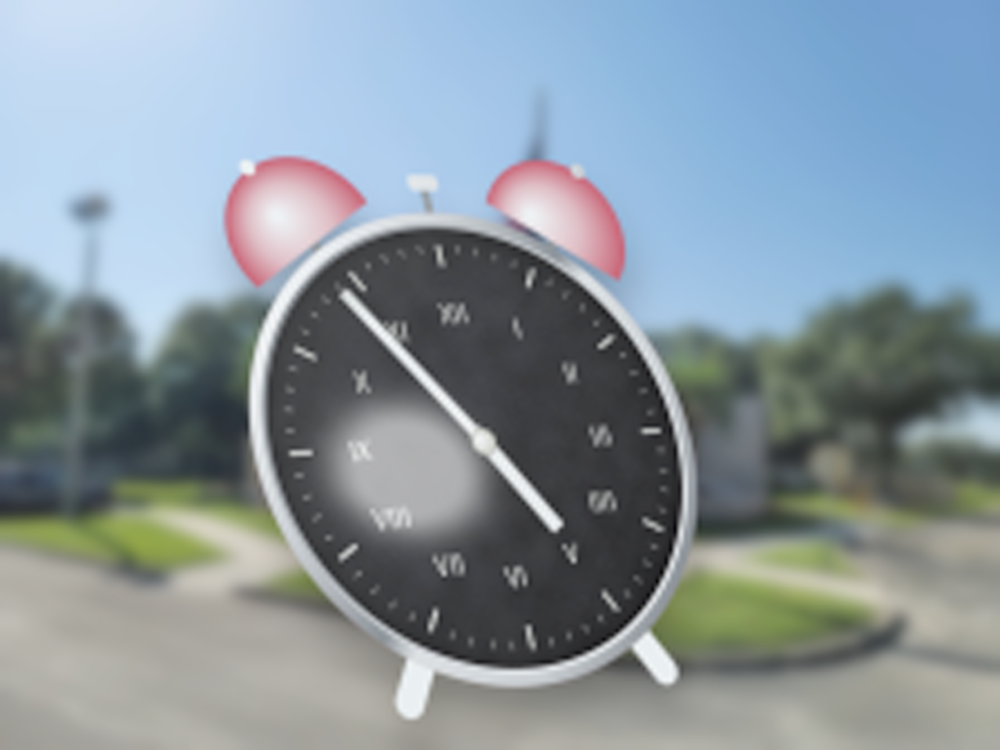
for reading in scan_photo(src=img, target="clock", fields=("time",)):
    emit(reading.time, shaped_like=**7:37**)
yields **4:54**
